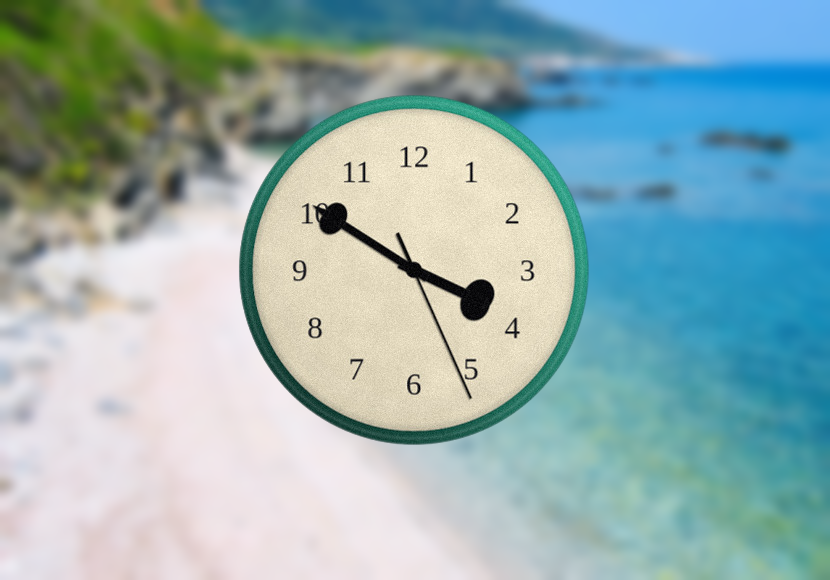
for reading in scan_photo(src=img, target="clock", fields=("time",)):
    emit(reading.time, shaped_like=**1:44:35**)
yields **3:50:26**
